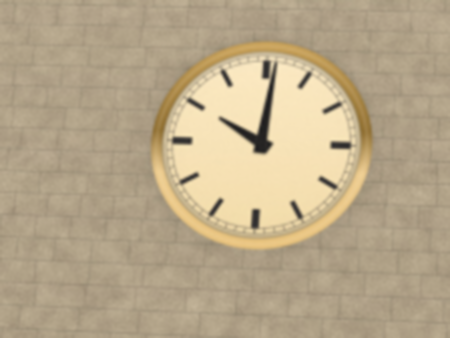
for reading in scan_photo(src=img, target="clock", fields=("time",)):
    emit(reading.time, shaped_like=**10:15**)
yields **10:01**
